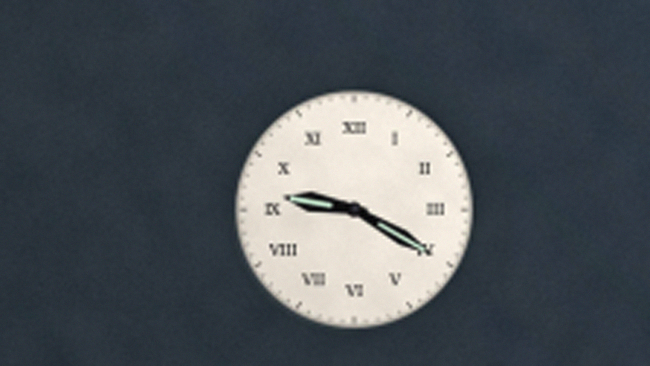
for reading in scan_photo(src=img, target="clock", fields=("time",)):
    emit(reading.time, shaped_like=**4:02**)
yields **9:20**
